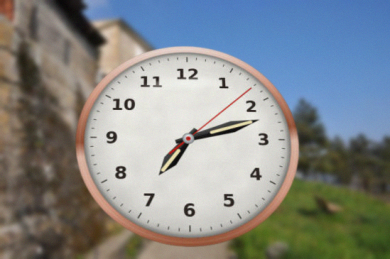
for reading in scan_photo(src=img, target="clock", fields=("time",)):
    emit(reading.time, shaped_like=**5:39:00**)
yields **7:12:08**
